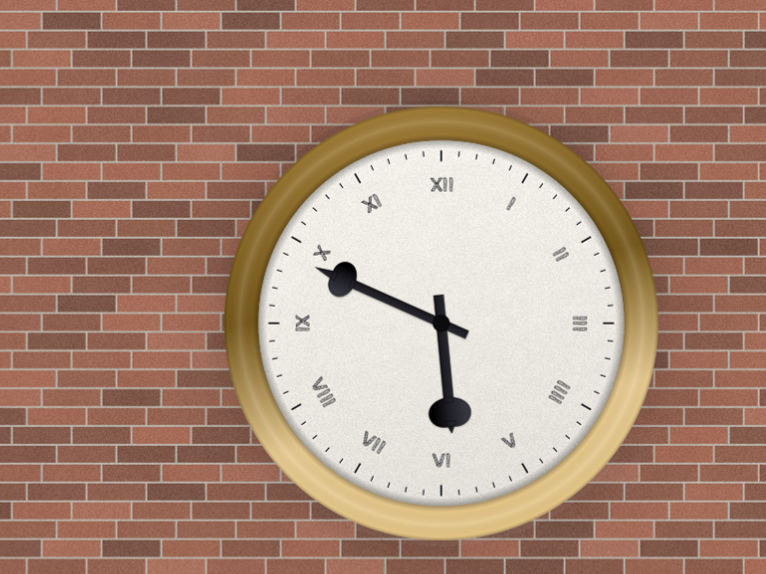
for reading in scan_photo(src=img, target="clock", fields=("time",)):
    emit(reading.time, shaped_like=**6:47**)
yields **5:49**
